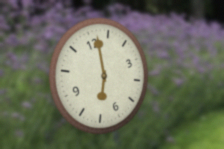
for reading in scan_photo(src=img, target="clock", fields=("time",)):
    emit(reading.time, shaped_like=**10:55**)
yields **7:02**
